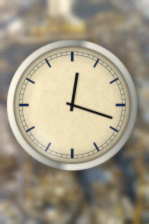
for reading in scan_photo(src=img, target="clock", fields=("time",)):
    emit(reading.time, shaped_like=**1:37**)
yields **12:18**
